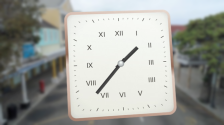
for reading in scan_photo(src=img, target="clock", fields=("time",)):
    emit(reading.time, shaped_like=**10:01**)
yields **1:37**
